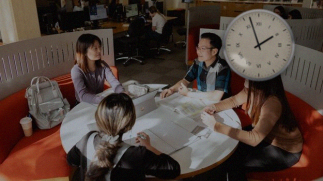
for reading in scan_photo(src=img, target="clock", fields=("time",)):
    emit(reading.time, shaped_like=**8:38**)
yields **1:57**
